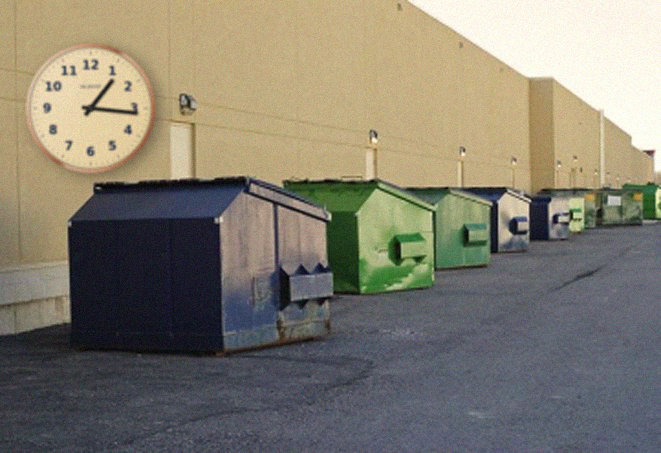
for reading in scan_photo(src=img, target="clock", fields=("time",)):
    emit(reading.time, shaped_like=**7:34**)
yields **1:16**
